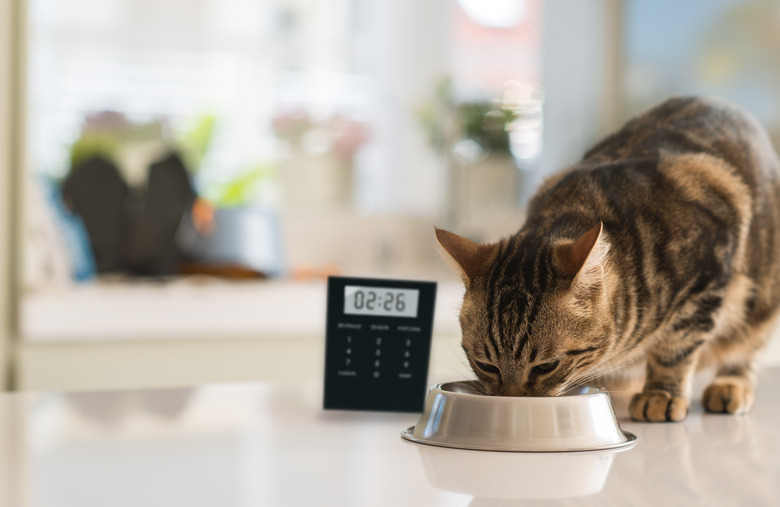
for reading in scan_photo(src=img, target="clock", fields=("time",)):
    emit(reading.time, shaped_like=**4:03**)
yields **2:26**
